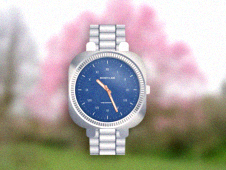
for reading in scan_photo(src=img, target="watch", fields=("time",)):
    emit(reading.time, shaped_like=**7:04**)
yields **10:26**
